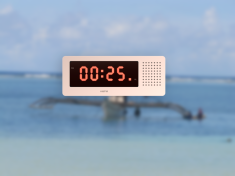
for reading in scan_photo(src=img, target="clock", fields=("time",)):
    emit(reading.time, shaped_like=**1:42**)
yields **0:25**
